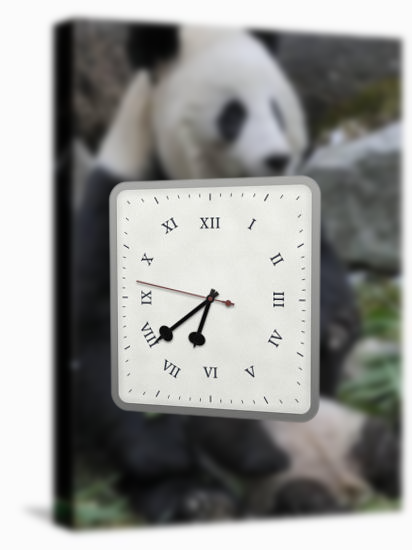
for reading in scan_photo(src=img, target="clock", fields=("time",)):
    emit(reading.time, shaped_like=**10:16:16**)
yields **6:38:47**
